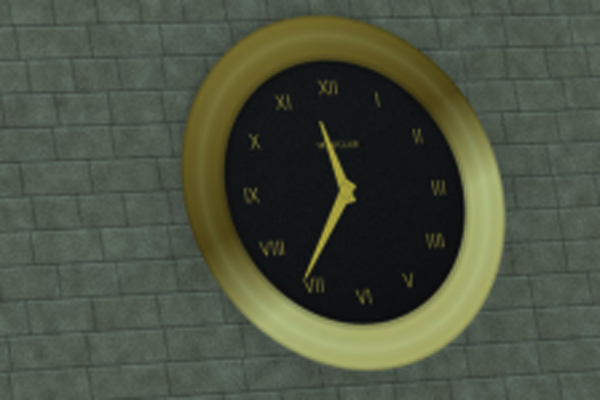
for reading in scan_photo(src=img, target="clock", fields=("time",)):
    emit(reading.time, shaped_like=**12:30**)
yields **11:36**
